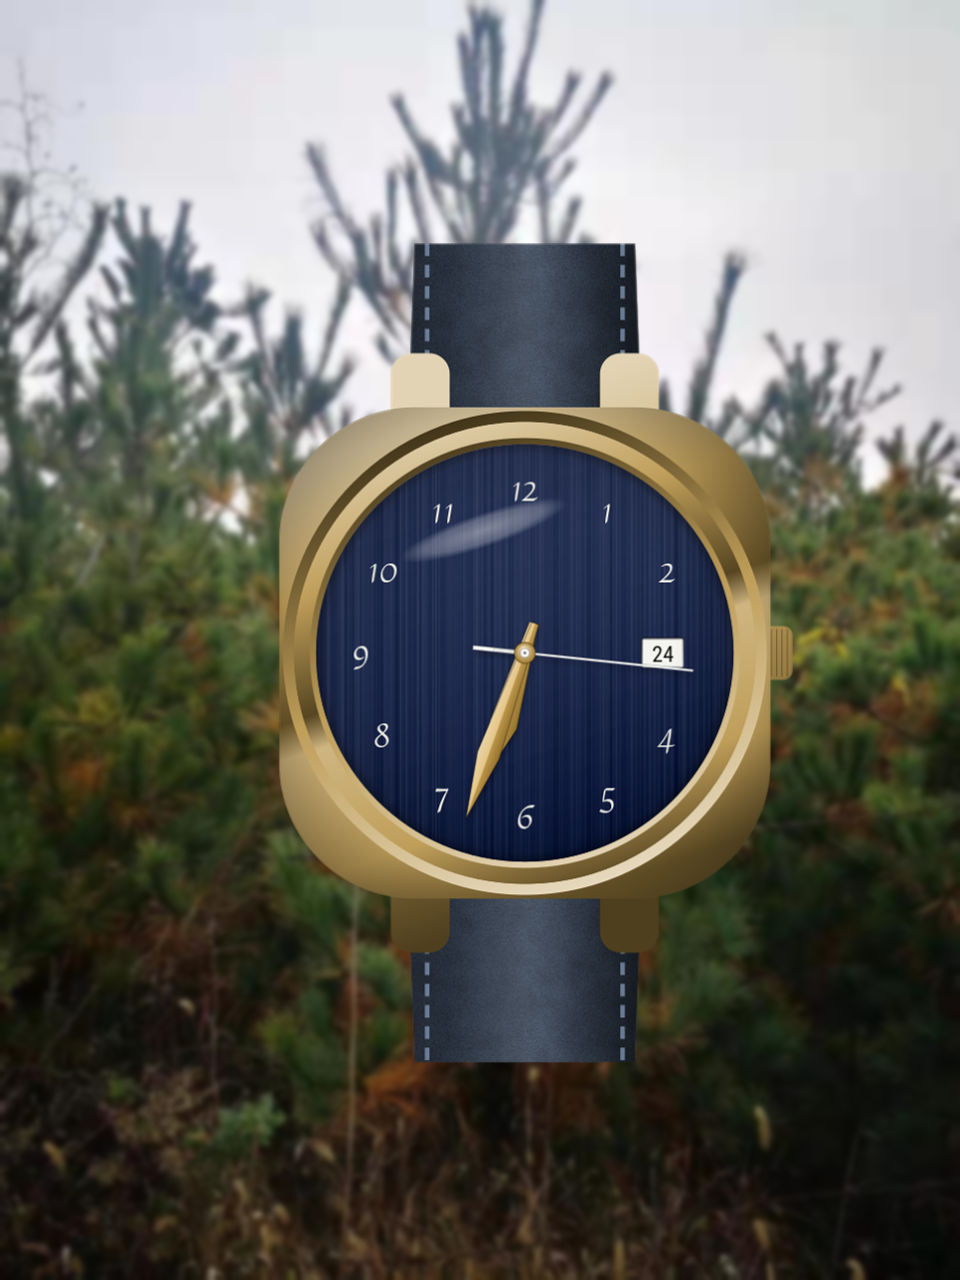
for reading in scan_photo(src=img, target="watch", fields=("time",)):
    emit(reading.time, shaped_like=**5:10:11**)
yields **6:33:16**
